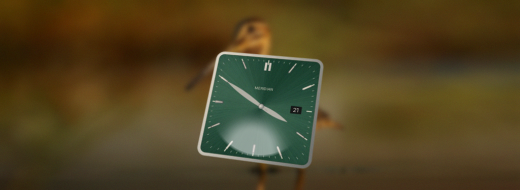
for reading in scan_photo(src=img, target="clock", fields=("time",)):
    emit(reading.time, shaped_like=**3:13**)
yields **3:50**
